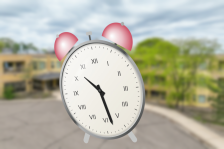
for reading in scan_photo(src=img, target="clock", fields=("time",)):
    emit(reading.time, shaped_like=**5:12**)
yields **10:28**
